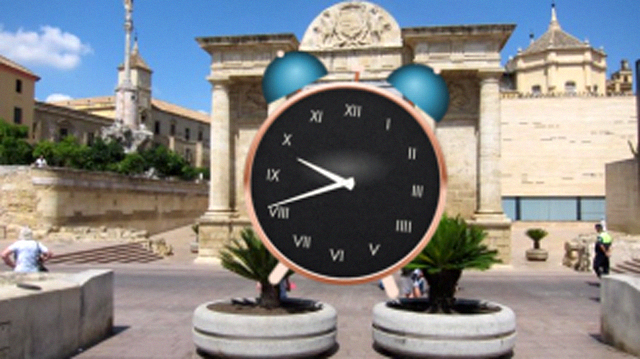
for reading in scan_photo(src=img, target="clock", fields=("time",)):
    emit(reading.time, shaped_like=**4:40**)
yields **9:41**
